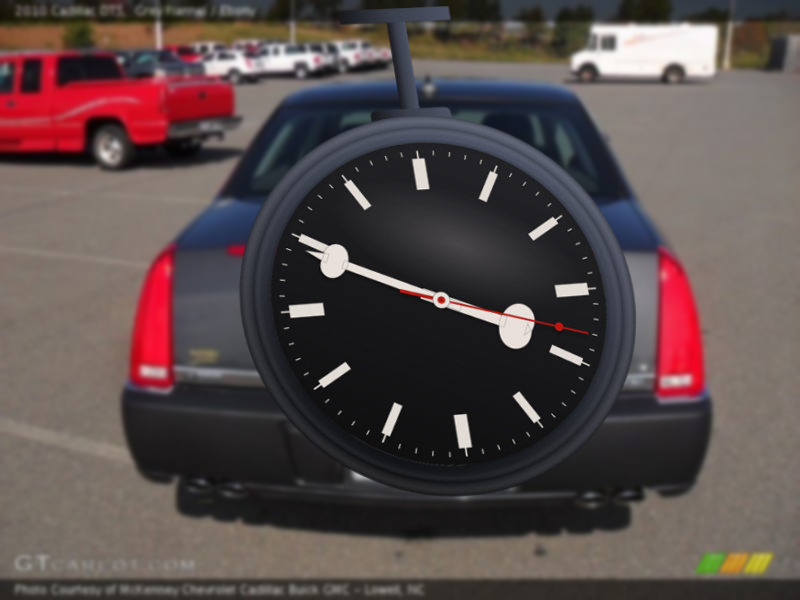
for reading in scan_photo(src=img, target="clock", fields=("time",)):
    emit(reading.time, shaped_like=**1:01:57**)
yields **3:49:18**
